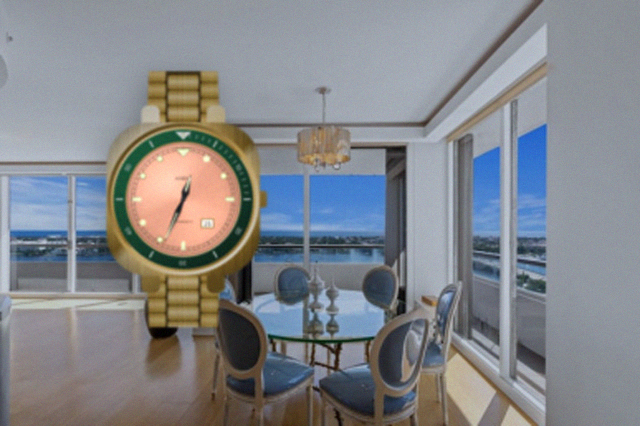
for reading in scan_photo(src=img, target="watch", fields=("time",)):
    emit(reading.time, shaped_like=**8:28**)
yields **12:34**
